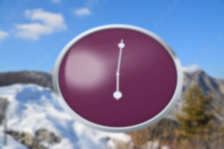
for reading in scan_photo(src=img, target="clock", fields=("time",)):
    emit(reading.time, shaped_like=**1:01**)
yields **6:01**
